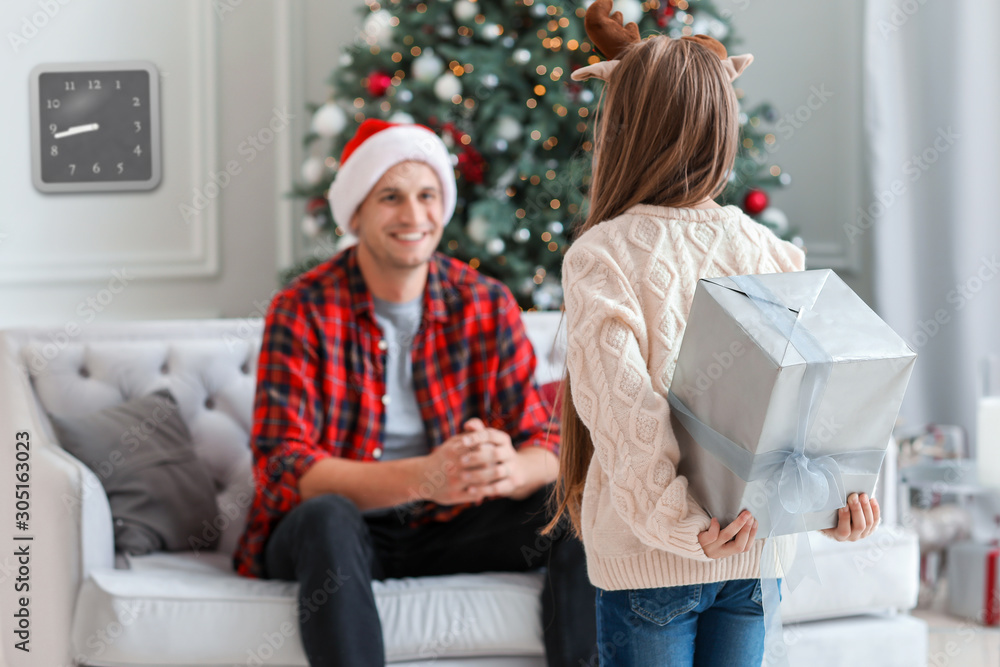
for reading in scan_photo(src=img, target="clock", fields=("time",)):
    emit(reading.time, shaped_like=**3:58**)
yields **8:43**
